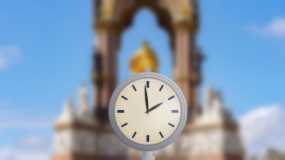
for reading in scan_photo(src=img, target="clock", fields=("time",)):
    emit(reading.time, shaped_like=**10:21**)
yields **1:59**
